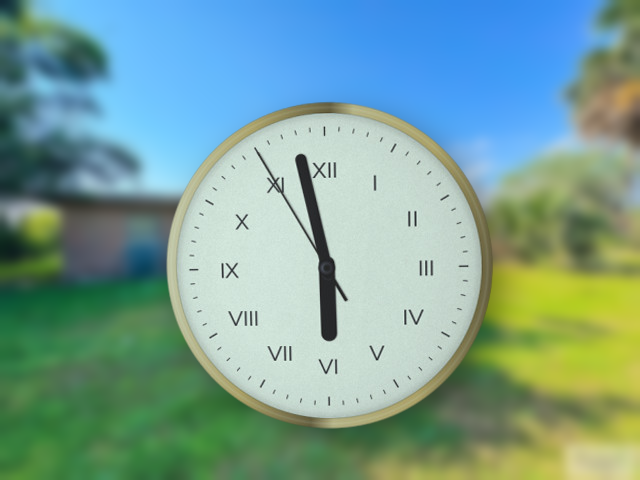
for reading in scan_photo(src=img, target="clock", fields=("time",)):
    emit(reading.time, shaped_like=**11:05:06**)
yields **5:57:55**
